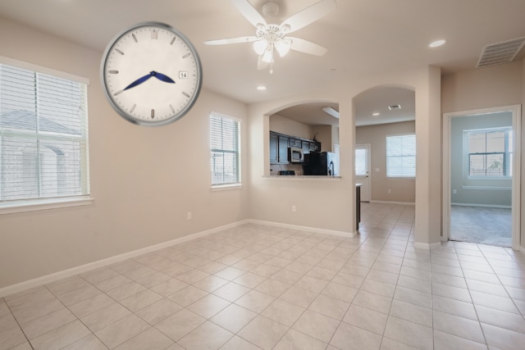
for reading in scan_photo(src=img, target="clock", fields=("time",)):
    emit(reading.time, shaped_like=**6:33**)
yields **3:40**
